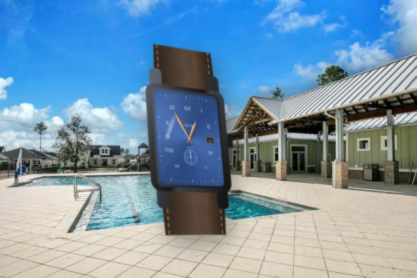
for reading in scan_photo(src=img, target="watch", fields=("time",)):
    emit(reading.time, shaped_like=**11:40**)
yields **12:55**
